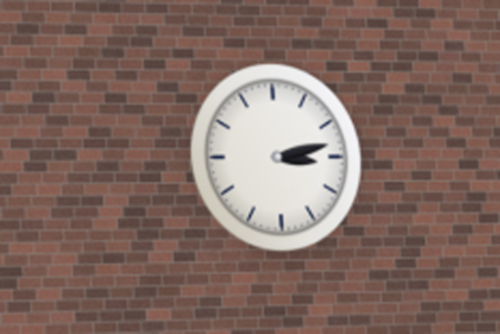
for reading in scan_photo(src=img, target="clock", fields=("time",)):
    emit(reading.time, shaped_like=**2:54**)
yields **3:13**
